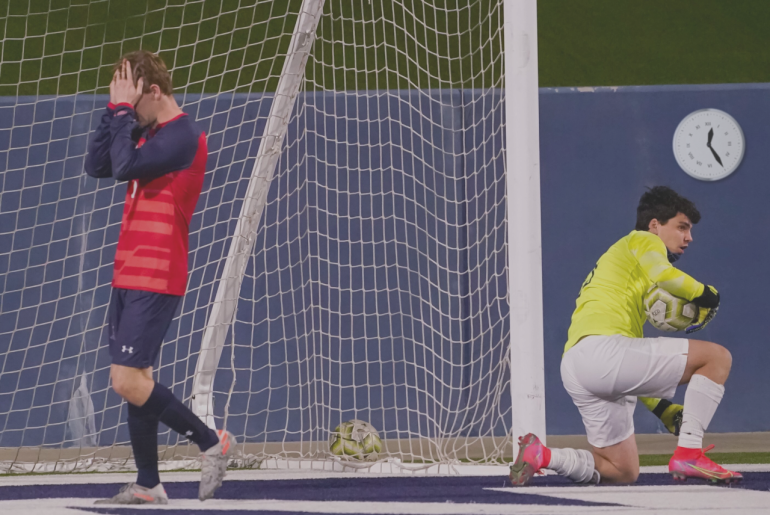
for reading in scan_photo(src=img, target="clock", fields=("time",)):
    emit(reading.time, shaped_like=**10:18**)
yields **12:25**
